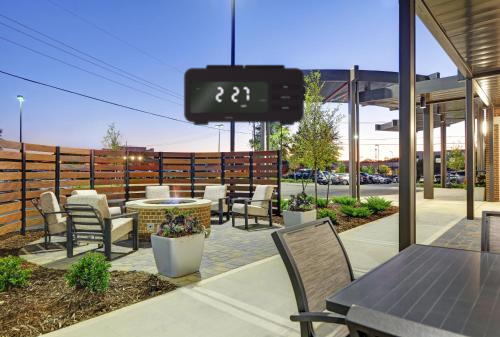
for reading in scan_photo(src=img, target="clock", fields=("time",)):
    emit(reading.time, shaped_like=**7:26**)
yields **2:27**
